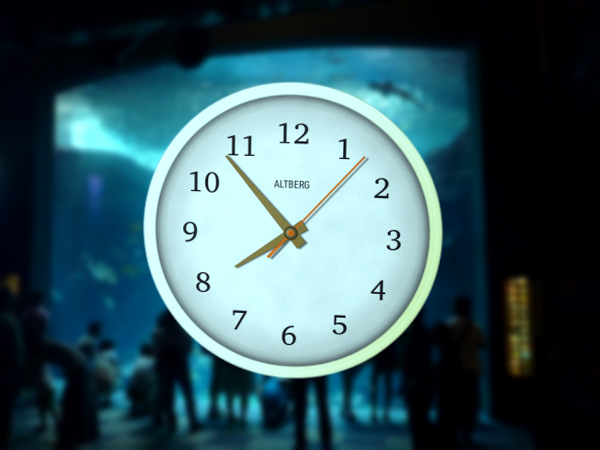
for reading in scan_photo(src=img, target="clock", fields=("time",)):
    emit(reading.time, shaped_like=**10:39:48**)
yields **7:53:07**
